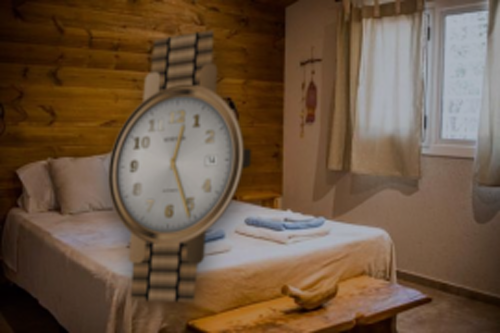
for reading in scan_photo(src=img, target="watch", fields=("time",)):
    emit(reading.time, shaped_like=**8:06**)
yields **12:26**
